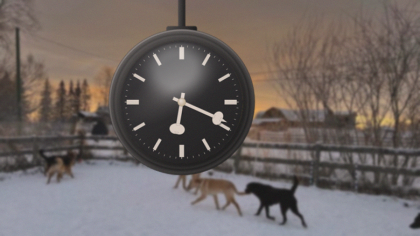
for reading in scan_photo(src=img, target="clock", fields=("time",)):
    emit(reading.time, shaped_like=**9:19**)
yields **6:19**
